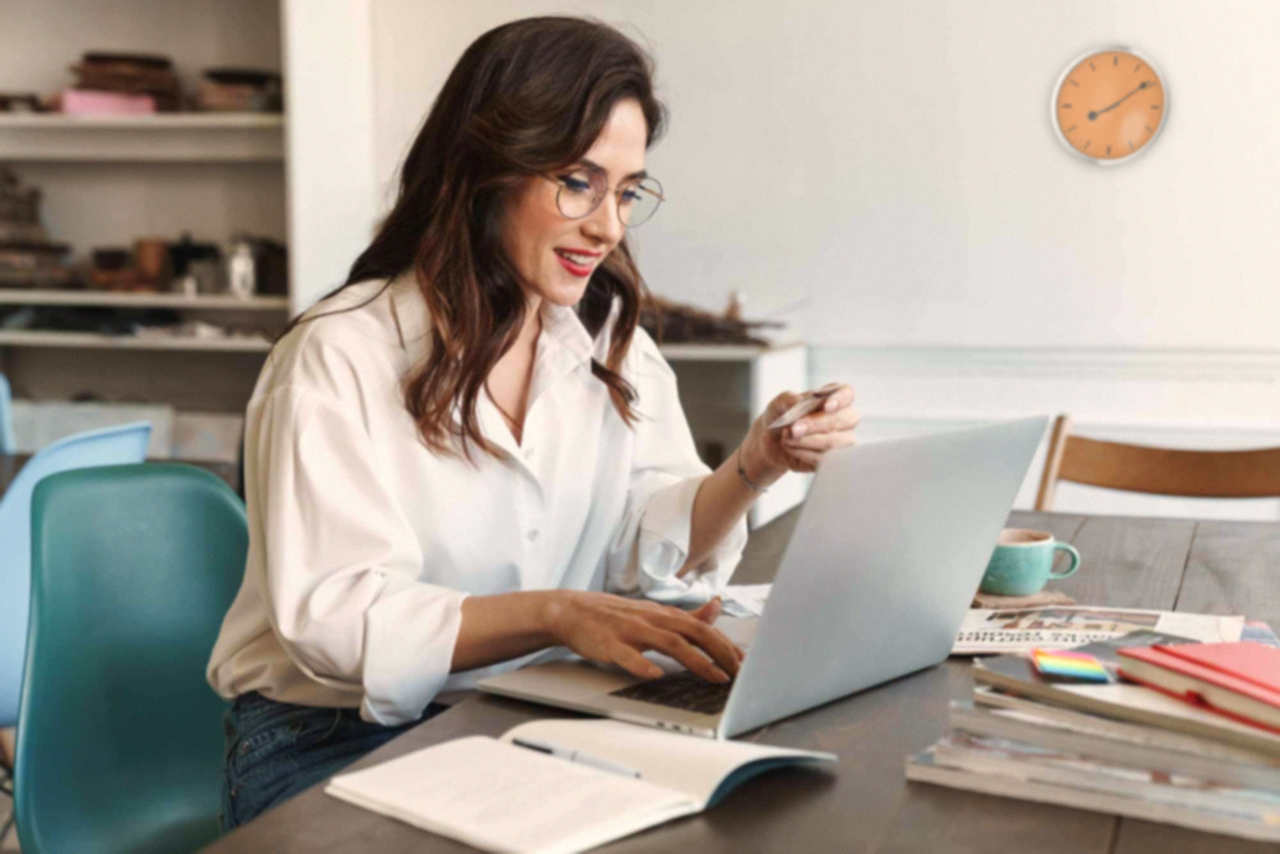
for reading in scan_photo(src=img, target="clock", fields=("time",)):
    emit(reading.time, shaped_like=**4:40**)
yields **8:09**
